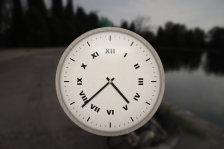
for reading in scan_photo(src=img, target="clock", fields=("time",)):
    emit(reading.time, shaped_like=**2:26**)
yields **4:38**
